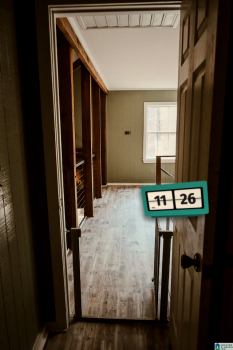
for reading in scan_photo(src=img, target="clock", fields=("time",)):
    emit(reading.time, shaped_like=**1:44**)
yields **11:26**
